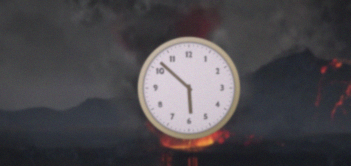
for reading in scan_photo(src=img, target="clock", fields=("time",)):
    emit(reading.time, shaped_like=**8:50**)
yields **5:52**
